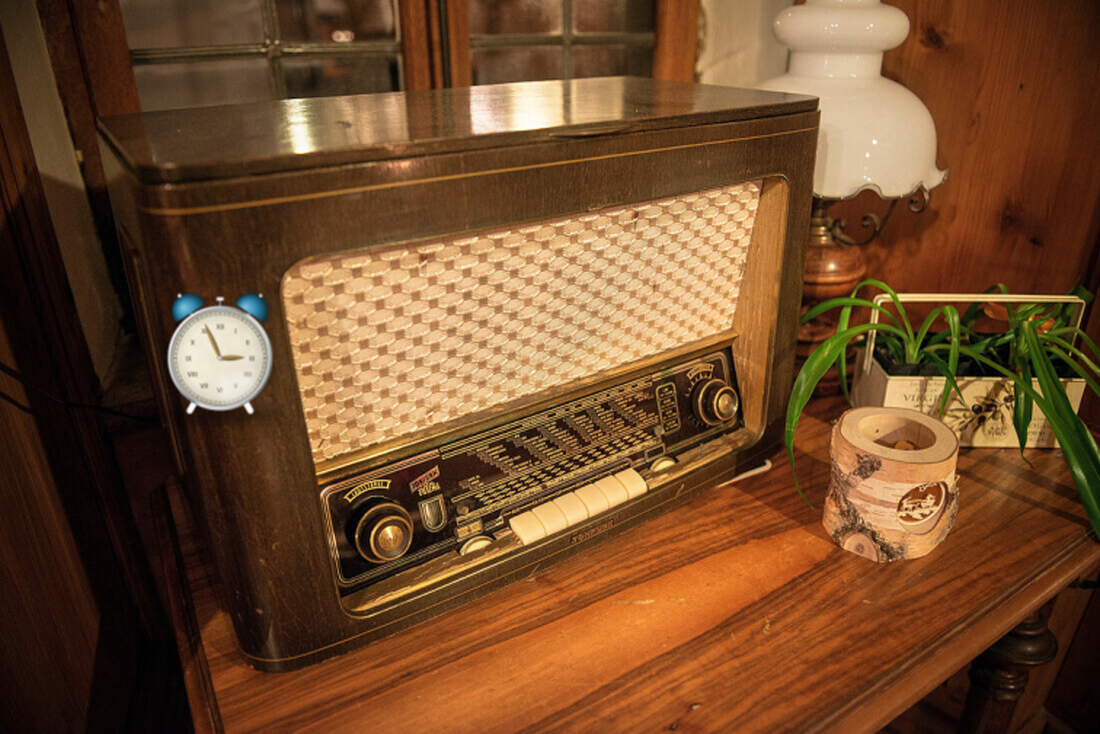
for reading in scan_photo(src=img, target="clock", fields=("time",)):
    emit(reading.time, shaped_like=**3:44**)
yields **2:56**
